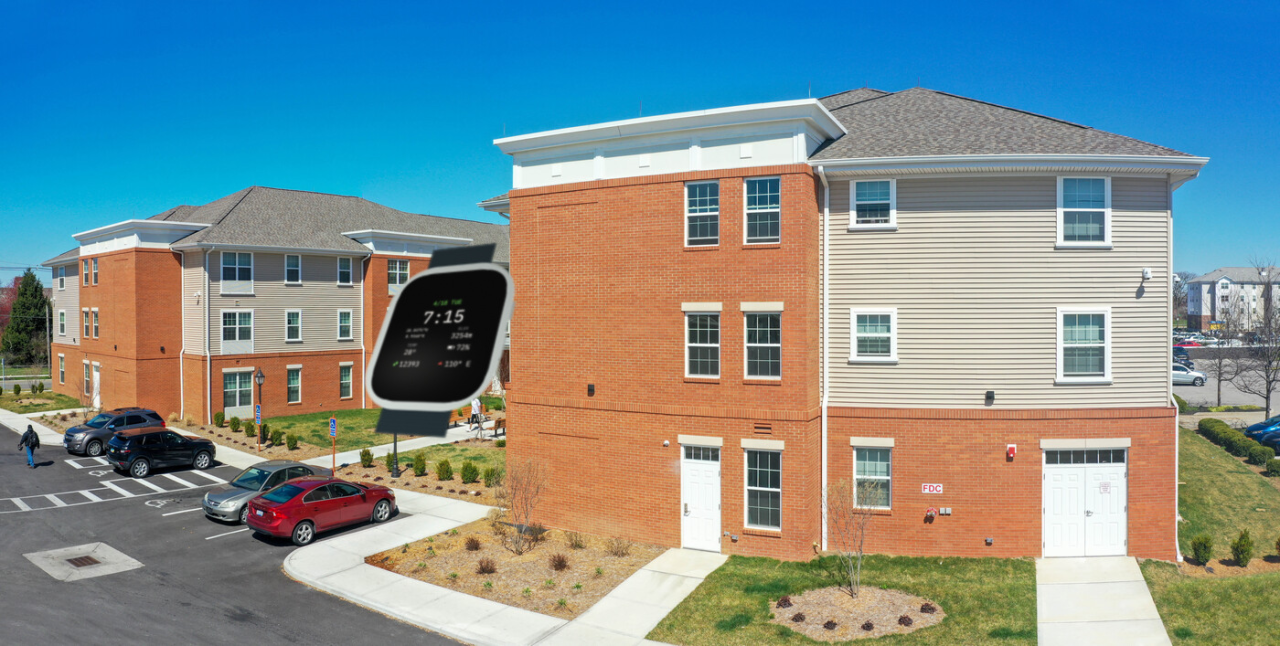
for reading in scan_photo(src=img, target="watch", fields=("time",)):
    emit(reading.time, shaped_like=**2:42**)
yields **7:15**
